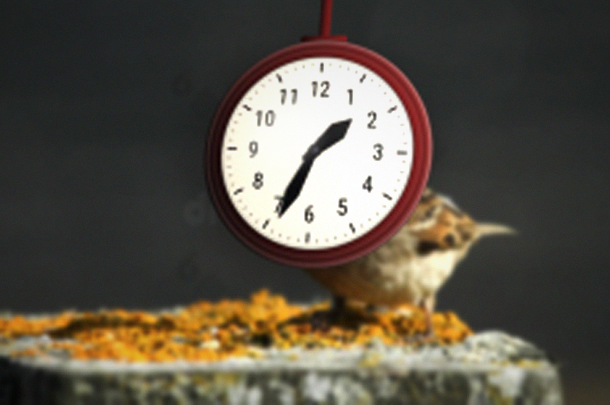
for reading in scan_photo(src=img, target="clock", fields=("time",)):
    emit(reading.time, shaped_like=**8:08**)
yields **1:34**
